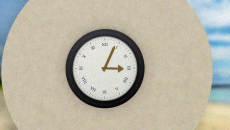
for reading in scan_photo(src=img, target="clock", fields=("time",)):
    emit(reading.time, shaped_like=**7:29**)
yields **3:04**
